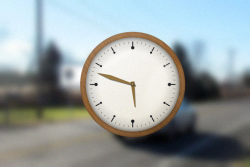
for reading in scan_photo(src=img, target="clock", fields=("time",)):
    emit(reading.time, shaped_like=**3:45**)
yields **5:48**
